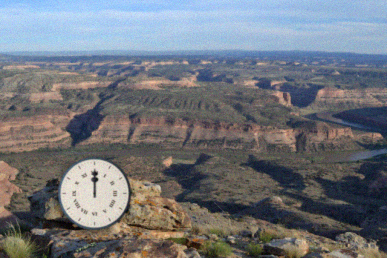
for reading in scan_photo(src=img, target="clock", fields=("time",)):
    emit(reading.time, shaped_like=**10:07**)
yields **12:00**
